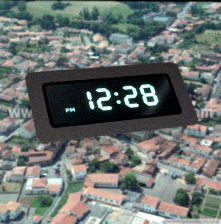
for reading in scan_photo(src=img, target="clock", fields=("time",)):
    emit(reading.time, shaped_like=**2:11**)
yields **12:28**
